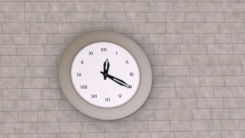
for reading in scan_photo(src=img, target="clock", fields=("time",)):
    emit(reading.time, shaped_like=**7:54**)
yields **12:20**
